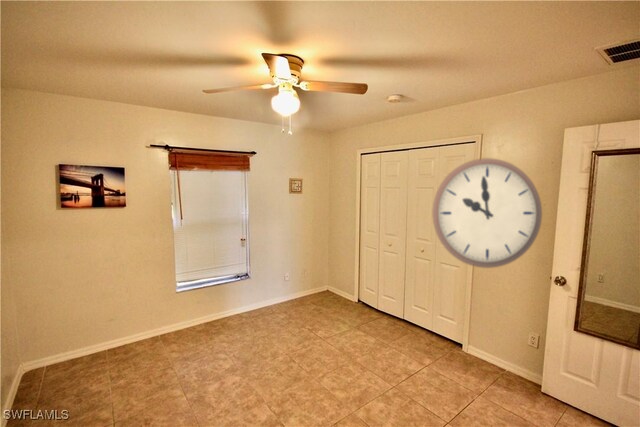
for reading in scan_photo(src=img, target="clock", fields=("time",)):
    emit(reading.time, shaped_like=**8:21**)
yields **9:59**
